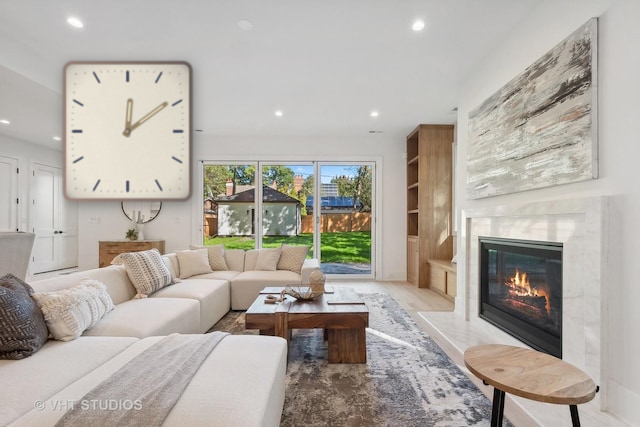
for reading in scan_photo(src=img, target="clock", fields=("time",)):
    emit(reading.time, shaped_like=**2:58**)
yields **12:09**
